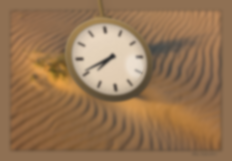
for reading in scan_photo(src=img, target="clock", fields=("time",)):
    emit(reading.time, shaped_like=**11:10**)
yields **7:41**
